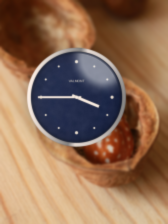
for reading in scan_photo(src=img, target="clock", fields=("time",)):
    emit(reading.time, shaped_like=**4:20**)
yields **3:45**
